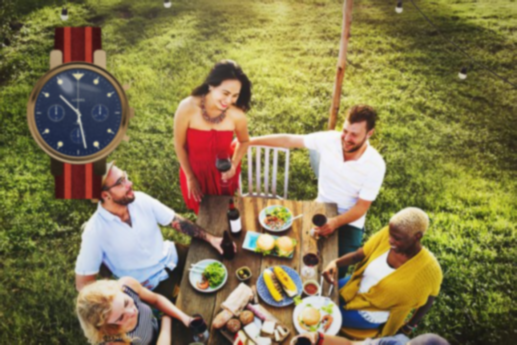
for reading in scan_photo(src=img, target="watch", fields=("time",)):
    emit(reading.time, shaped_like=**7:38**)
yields **10:28**
